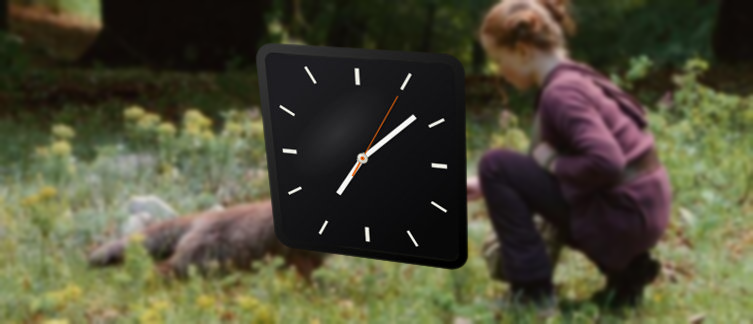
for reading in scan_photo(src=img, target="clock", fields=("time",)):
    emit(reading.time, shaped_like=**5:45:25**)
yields **7:08:05**
